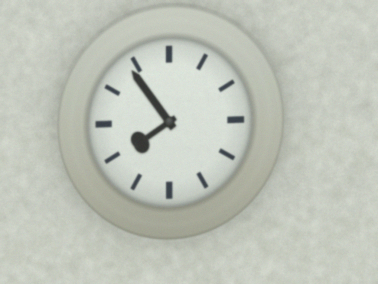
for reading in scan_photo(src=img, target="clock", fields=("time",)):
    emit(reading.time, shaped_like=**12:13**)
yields **7:54**
